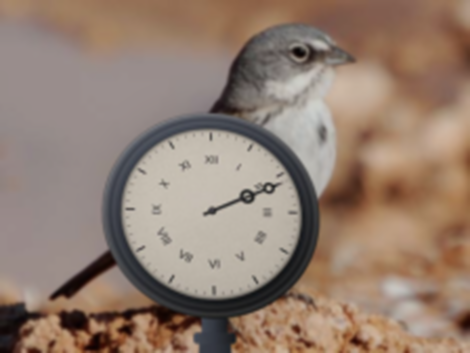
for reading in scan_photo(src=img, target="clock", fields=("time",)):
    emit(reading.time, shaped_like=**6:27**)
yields **2:11**
